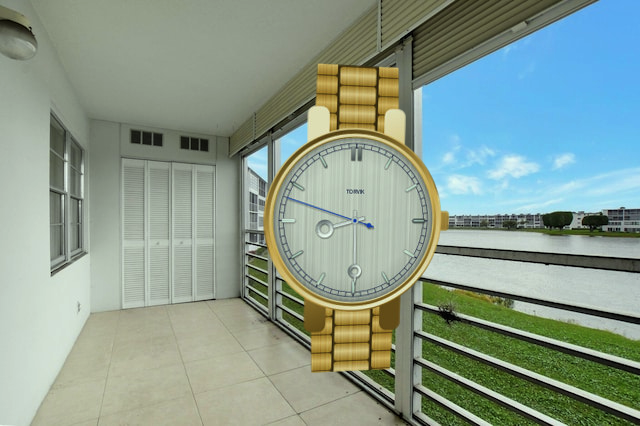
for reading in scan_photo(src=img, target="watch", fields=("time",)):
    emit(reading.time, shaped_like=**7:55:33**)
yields **8:29:48**
